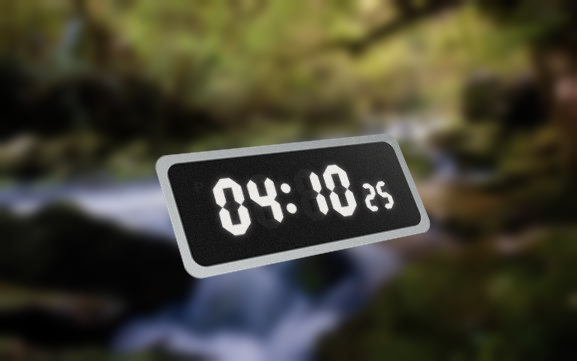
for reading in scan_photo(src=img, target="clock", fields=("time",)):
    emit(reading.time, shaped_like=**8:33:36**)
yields **4:10:25**
